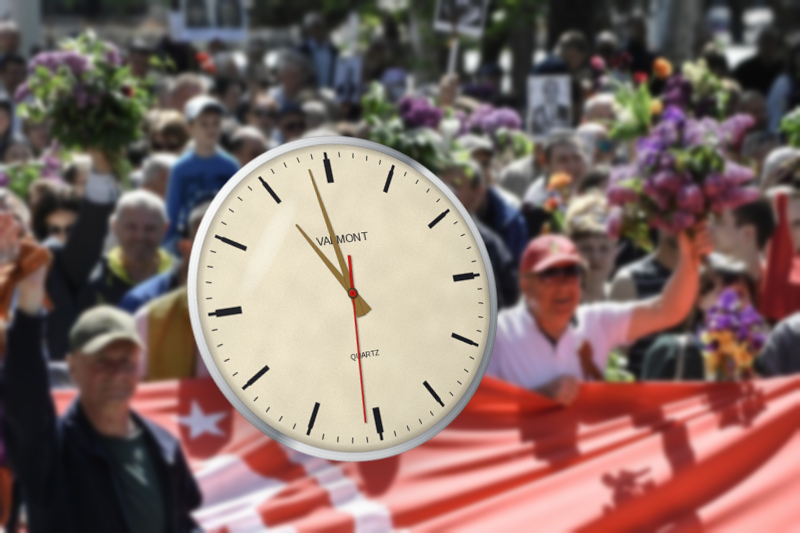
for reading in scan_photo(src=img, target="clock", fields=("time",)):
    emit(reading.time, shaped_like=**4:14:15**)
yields **10:58:31**
